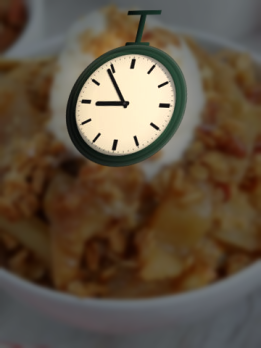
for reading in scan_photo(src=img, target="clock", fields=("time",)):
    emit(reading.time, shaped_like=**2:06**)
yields **8:54**
